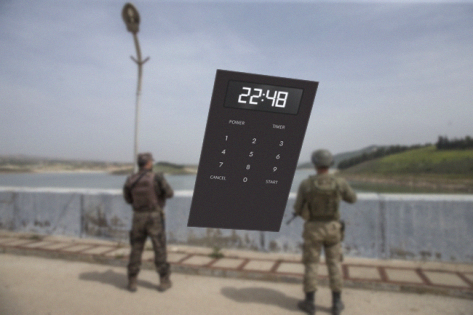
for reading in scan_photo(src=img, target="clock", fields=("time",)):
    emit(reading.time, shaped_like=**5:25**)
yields **22:48**
